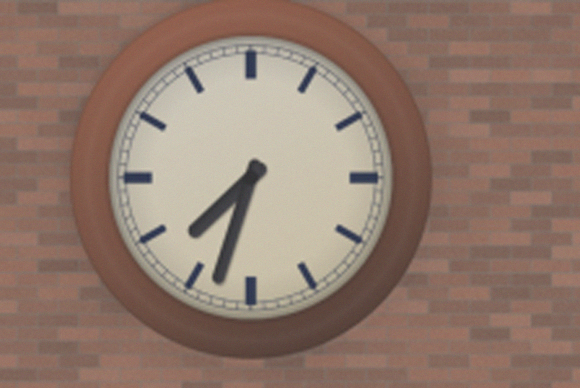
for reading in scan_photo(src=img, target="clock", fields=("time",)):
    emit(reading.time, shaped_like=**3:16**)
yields **7:33**
